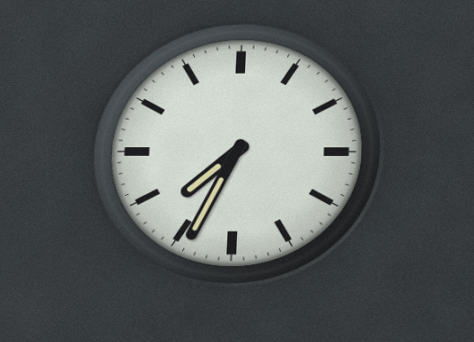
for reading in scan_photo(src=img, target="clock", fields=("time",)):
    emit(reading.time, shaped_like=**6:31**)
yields **7:34**
